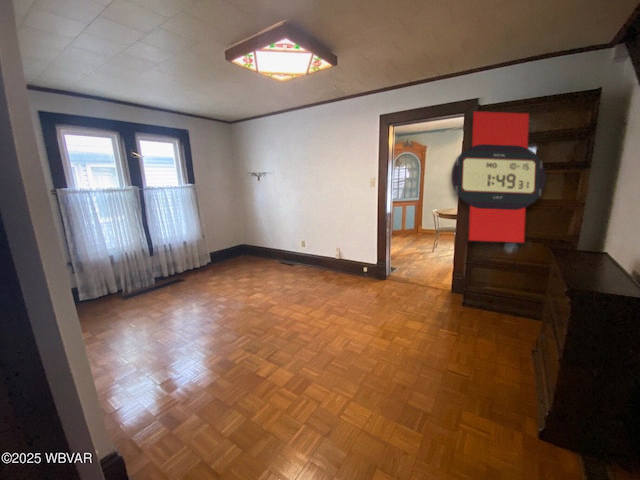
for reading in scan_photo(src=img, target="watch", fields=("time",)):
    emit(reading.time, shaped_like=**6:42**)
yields **1:49**
